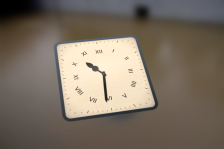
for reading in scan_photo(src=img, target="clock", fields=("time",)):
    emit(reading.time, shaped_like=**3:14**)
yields **10:31**
